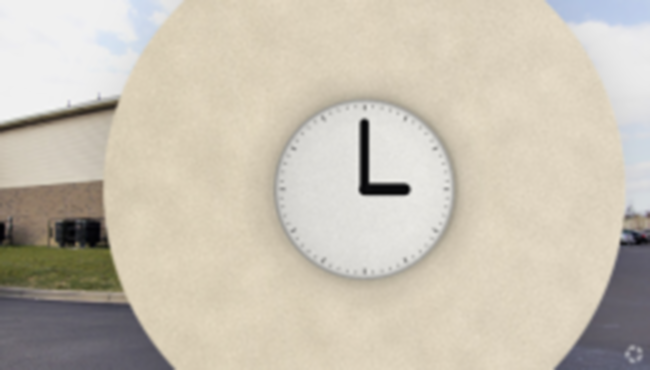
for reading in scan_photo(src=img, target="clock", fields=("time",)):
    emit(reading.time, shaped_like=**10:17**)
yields **3:00**
